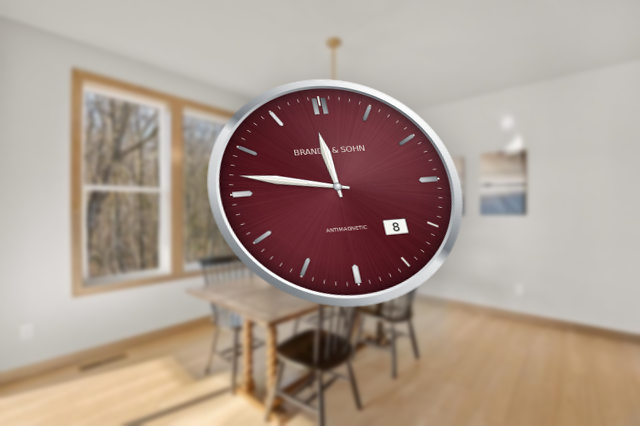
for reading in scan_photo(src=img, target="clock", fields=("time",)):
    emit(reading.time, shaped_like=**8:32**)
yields **11:47**
